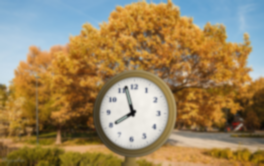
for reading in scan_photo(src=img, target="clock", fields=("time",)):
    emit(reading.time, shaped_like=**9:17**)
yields **7:57**
